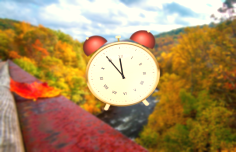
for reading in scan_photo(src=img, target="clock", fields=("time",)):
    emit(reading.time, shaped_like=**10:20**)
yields **11:55**
